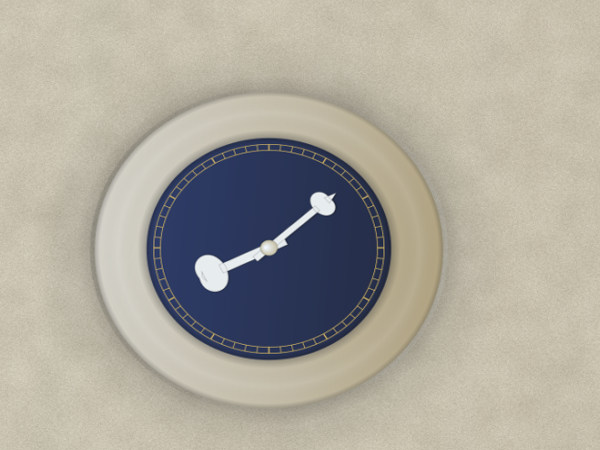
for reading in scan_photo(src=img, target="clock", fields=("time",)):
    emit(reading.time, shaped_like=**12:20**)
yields **8:08**
